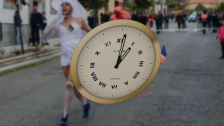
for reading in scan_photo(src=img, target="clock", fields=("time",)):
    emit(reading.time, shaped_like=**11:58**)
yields **1:01**
